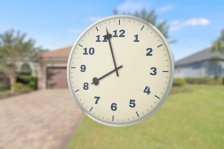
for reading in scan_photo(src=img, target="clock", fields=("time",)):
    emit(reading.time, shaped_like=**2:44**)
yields **7:57**
